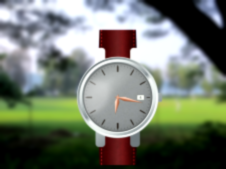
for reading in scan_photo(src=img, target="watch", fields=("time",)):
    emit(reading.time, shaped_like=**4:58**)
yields **6:17**
